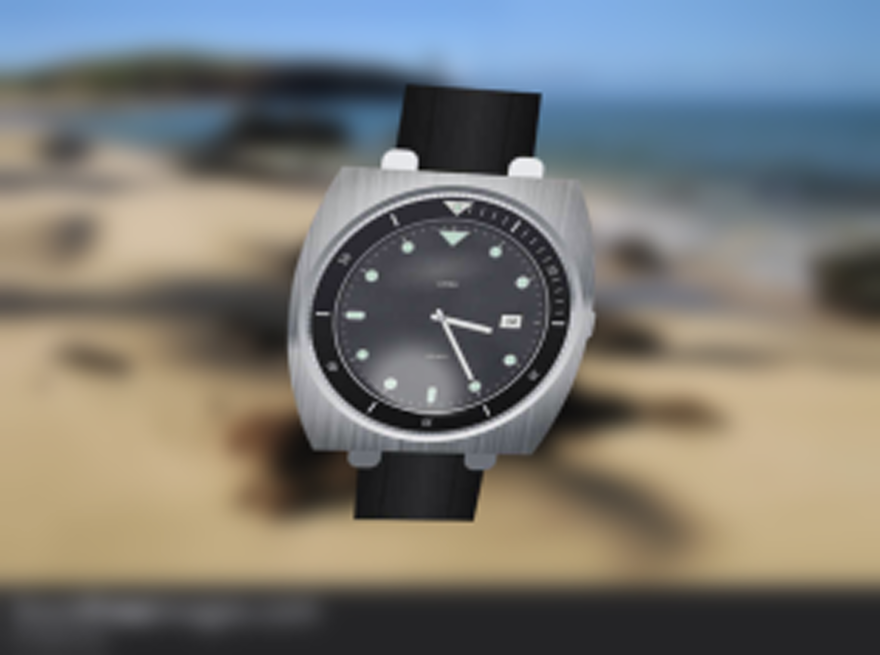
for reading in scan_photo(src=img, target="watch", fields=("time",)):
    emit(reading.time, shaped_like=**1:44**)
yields **3:25**
